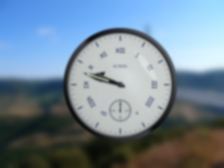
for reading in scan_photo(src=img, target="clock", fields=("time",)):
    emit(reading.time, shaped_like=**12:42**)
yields **9:48**
